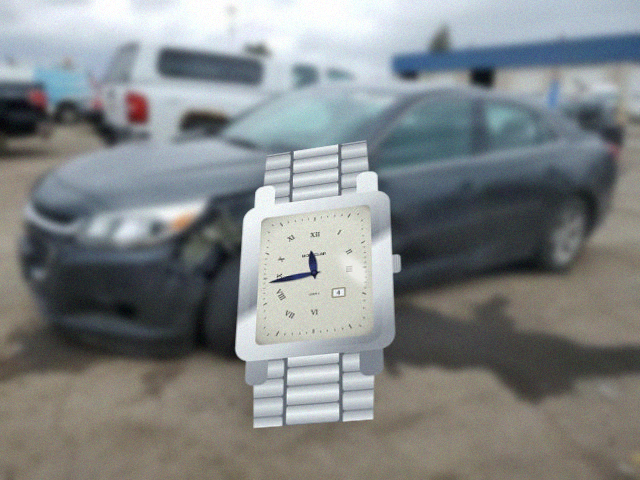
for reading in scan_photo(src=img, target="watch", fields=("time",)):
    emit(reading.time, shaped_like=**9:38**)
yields **11:44**
